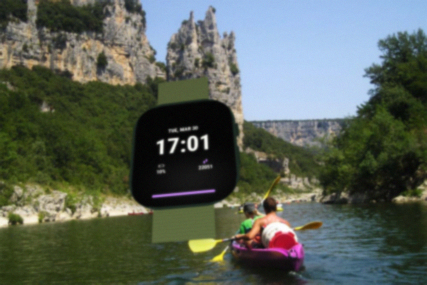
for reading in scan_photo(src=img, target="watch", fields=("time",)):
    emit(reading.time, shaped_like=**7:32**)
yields **17:01**
